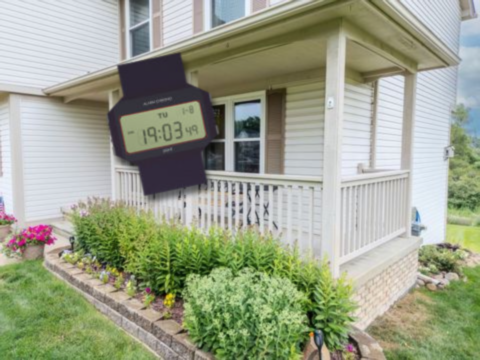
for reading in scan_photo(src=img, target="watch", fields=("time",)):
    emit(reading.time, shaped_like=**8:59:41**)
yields **19:03:49**
